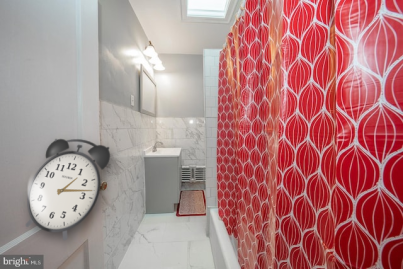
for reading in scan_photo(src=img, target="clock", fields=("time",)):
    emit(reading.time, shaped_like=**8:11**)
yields **1:13**
